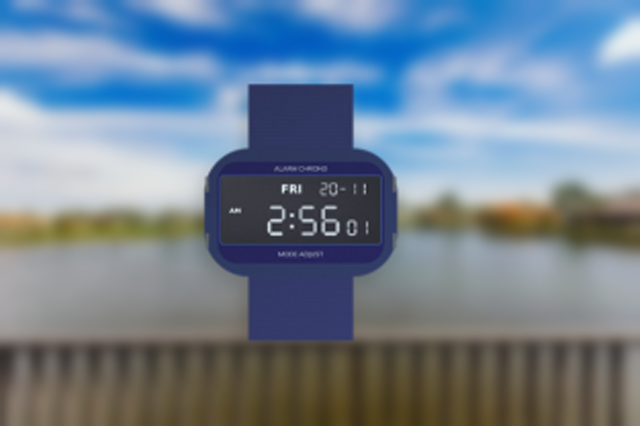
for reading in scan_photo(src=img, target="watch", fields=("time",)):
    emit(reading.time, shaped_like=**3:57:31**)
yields **2:56:01**
